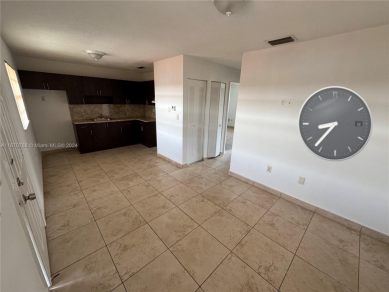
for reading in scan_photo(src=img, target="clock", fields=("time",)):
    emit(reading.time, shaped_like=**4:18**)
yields **8:37**
